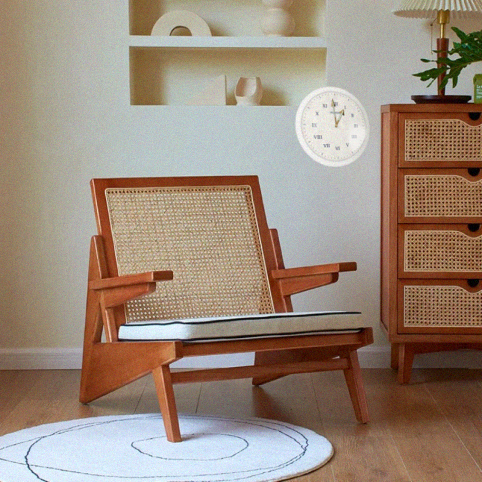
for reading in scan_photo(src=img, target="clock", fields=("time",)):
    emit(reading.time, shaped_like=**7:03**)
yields **12:59**
